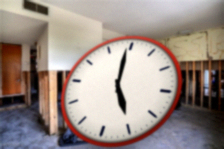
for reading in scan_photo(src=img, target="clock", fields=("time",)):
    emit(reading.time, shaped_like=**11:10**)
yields **4:59**
